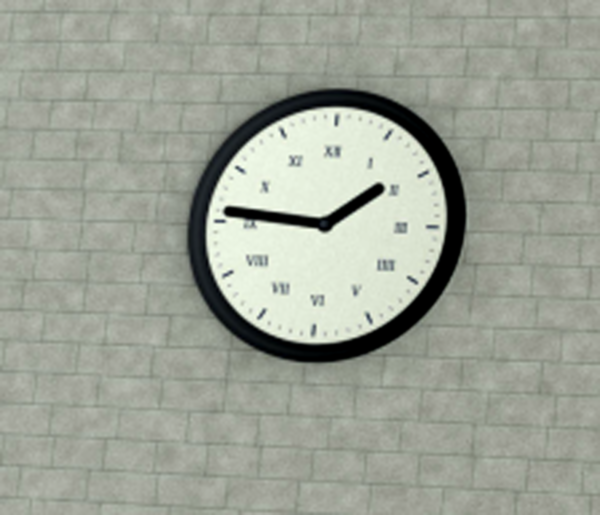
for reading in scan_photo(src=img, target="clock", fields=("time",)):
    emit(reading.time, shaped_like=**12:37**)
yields **1:46**
